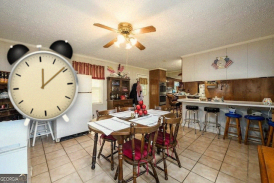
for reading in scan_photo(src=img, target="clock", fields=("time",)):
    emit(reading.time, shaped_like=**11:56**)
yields **12:09**
